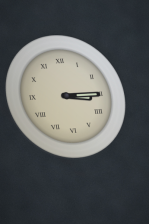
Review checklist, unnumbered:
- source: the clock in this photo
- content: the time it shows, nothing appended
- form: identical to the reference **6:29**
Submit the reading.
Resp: **3:15**
